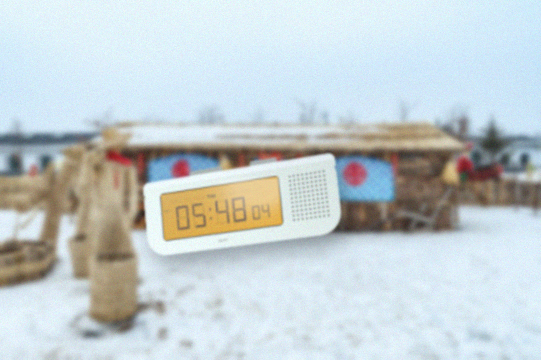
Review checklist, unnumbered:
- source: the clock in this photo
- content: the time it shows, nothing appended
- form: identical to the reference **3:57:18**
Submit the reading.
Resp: **5:48:04**
